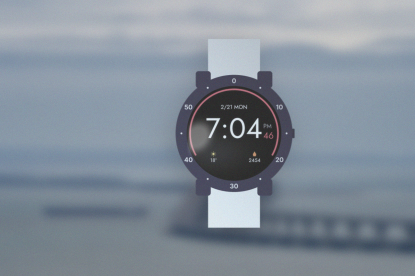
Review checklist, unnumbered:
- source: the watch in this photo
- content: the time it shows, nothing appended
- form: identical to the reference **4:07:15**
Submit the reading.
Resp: **7:04:46**
